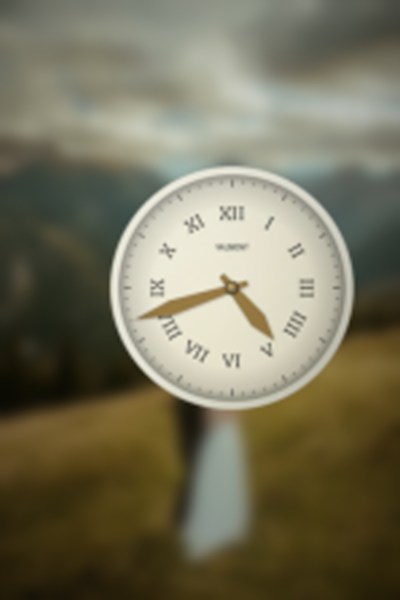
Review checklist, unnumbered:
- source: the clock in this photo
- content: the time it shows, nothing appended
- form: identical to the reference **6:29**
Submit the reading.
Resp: **4:42**
